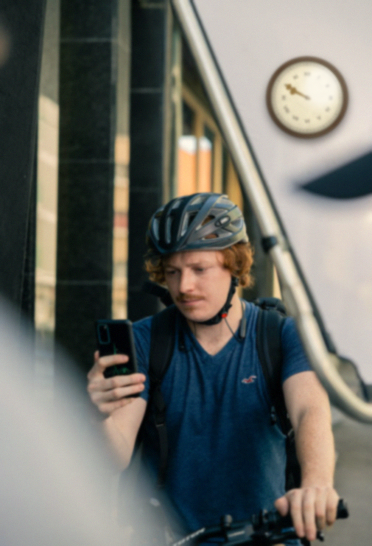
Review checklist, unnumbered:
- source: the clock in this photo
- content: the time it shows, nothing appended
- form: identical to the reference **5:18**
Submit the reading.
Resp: **9:50**
